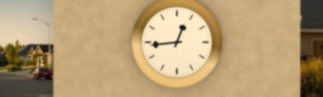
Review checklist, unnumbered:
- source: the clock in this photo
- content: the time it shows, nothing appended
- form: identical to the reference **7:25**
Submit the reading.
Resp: **12:44**
